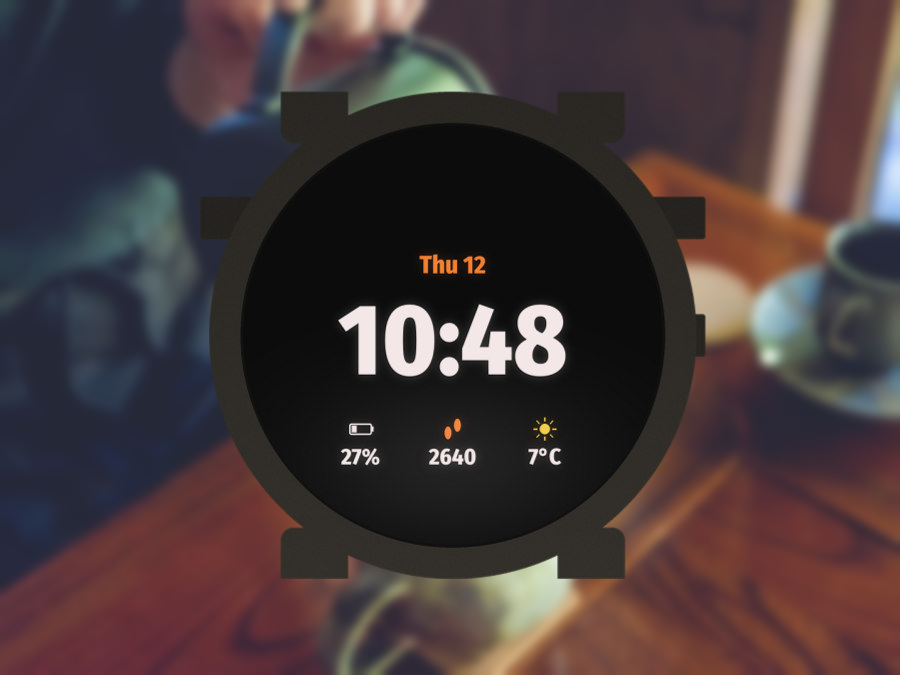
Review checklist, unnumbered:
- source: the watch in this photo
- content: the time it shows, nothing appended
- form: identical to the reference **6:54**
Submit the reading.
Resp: **10:48**
